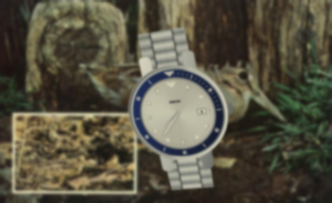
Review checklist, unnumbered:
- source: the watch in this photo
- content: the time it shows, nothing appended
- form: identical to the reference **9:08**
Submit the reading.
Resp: **7:37**
